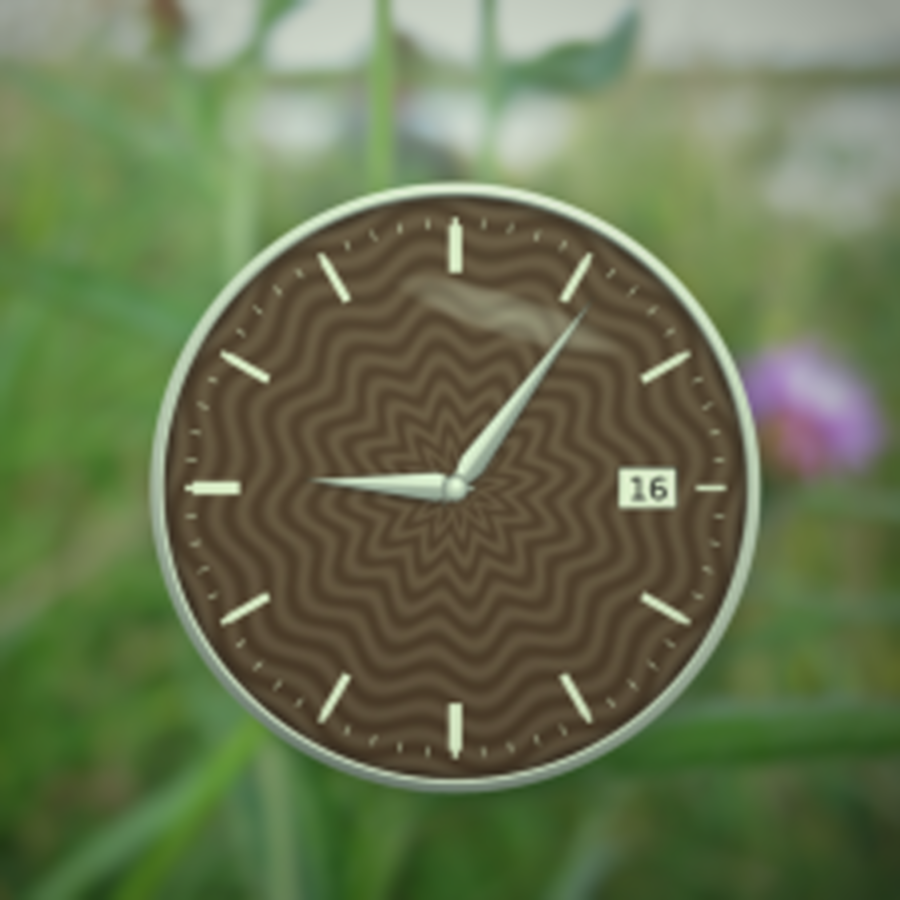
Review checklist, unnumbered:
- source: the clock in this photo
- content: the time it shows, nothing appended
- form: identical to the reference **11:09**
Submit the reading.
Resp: **9:06**
